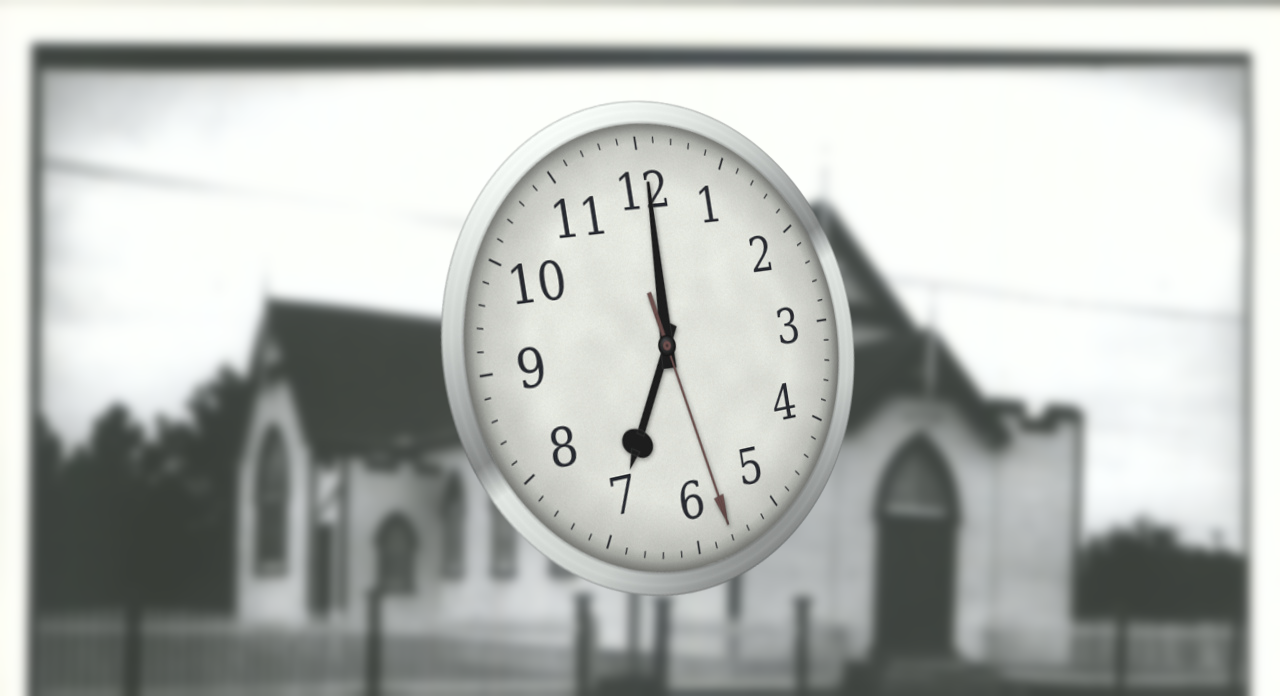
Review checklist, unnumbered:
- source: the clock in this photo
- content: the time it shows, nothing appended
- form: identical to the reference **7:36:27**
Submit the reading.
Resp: **7:00:28**
